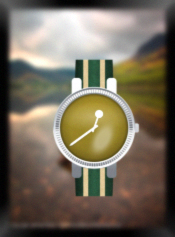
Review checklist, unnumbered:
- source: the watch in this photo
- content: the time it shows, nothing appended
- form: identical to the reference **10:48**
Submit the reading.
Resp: **12:39**
